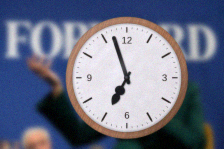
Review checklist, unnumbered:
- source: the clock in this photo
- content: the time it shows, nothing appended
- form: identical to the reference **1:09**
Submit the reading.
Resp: **6:57**
